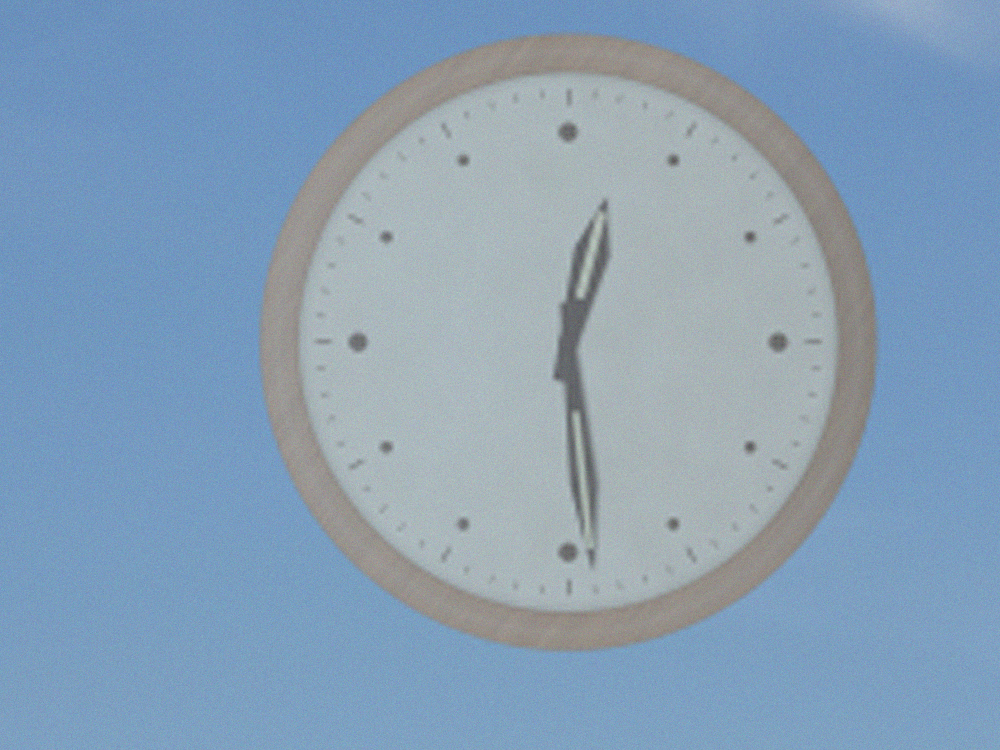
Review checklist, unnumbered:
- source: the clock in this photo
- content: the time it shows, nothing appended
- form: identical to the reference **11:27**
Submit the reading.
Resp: **12:29**
